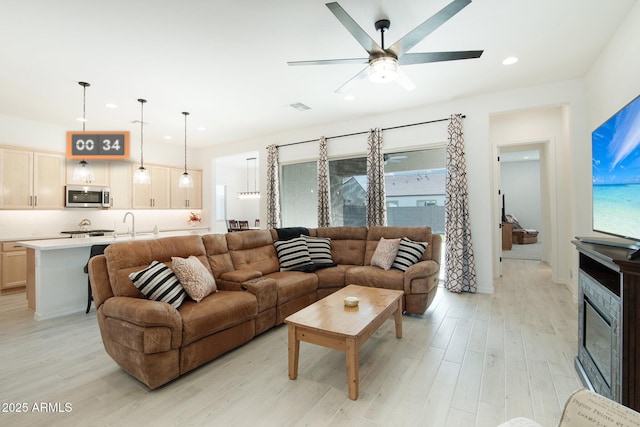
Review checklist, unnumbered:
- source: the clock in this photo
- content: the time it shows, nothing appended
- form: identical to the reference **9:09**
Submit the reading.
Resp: **0:34**
